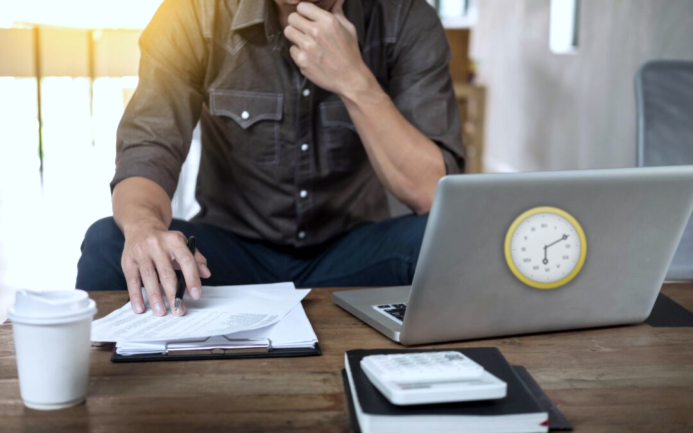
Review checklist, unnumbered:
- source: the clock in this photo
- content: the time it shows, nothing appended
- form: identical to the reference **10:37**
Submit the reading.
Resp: **6:11**
